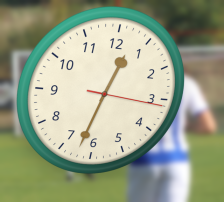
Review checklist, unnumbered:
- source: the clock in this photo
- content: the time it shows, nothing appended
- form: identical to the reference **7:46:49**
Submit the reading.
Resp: **12:32:16**
